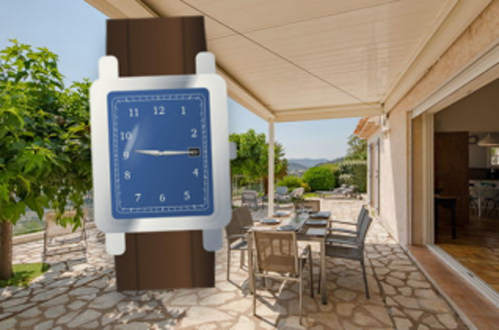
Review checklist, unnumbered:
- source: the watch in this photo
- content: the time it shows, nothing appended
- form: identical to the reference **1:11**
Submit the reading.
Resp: **9:15**
